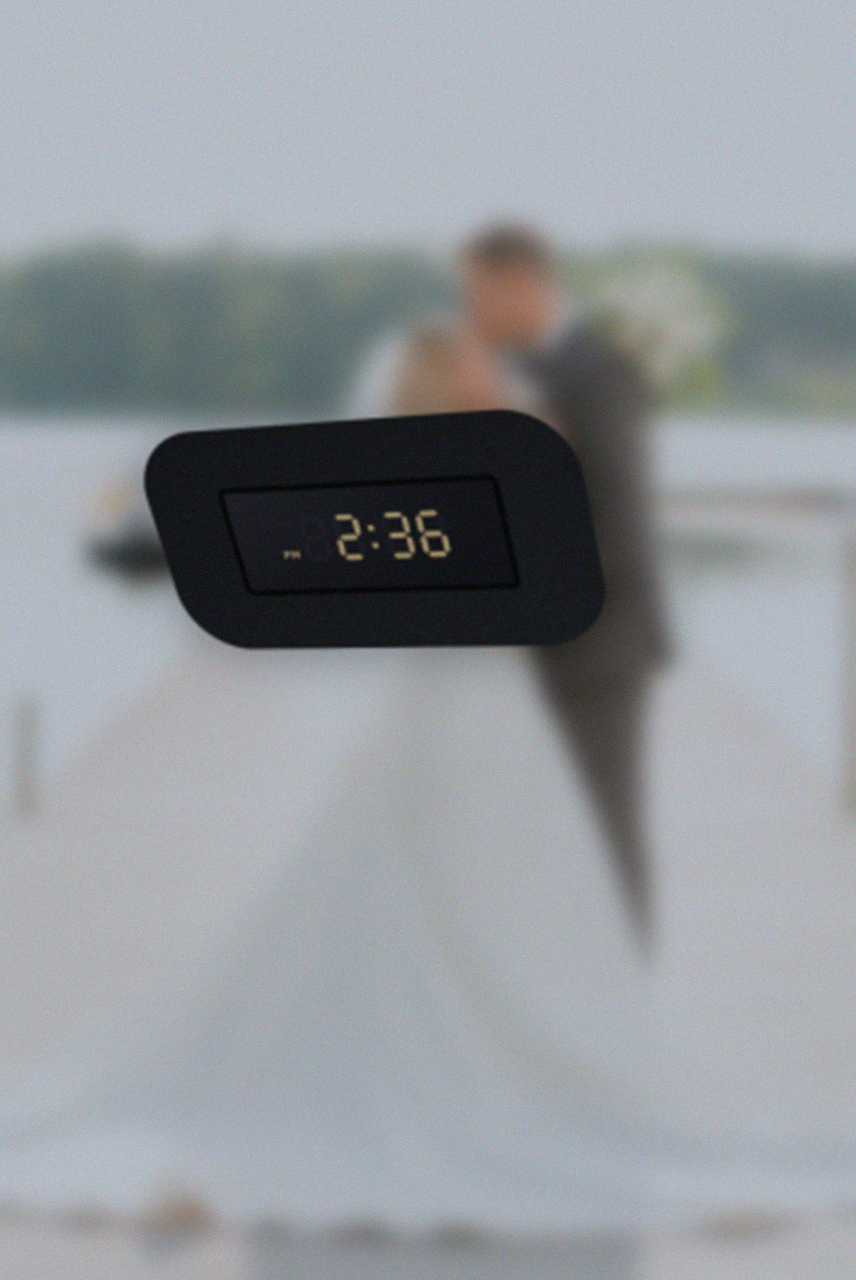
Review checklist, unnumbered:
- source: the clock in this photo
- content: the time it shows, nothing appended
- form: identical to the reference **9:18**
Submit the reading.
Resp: **2:36**
